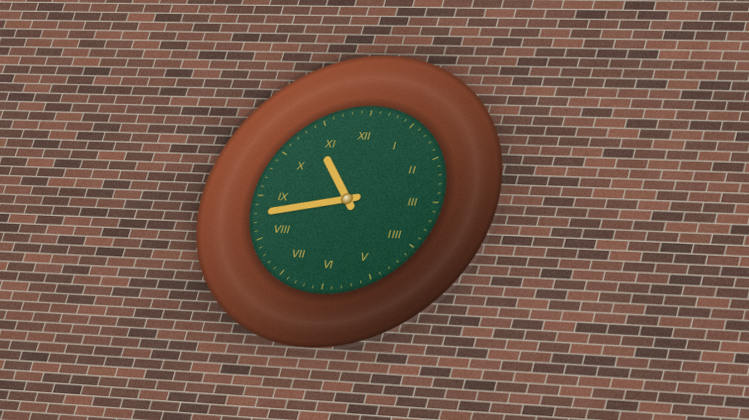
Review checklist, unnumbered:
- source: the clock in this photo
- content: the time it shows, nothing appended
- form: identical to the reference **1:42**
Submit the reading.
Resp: **10:43**
